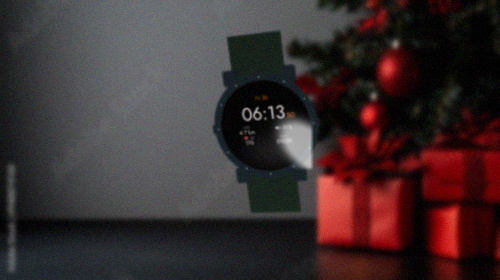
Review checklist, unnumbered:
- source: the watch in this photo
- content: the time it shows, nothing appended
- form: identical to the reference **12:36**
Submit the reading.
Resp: **6:13**
